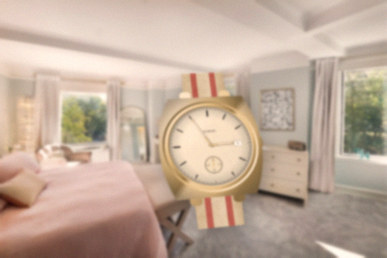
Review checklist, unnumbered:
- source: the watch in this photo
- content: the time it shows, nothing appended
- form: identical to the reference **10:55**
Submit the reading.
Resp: **2:55**
